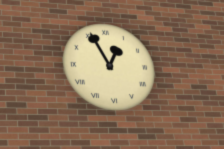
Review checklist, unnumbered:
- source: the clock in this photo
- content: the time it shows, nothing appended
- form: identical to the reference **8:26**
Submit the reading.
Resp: **12:56**
